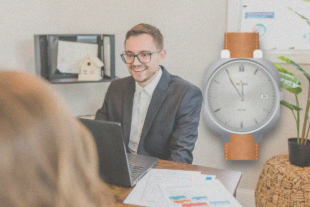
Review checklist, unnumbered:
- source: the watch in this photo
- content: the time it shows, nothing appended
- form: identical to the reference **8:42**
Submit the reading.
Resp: **11:55**
